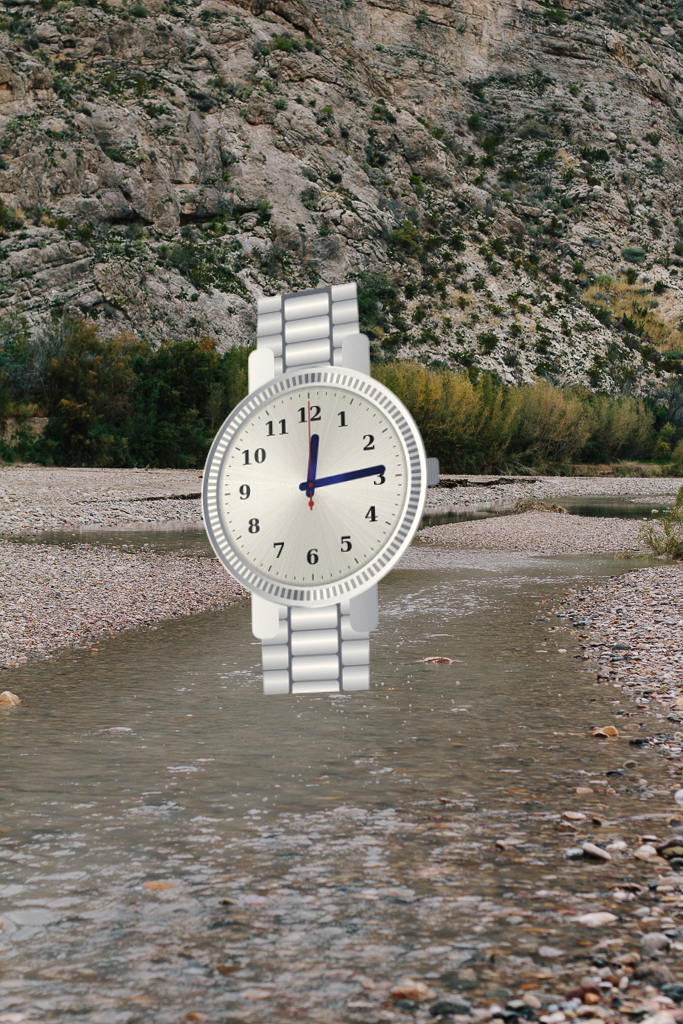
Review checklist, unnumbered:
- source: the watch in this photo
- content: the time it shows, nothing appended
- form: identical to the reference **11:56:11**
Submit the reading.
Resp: **12:14:00**
